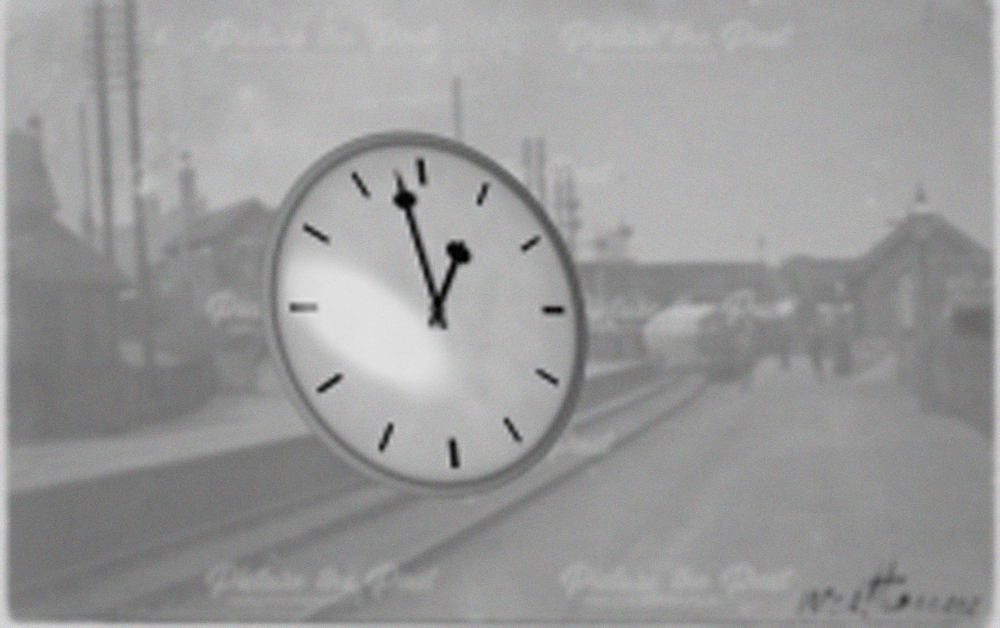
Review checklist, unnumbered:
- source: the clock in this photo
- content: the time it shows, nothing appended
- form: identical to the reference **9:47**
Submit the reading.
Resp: **12:58**
